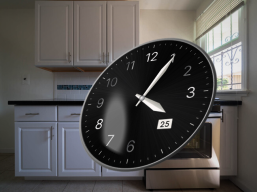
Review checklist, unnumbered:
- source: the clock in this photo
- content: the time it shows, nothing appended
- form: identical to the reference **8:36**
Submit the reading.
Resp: **4:05**
